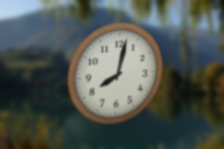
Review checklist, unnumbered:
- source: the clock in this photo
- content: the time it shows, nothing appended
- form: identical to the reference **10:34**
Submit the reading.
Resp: **8:02**
